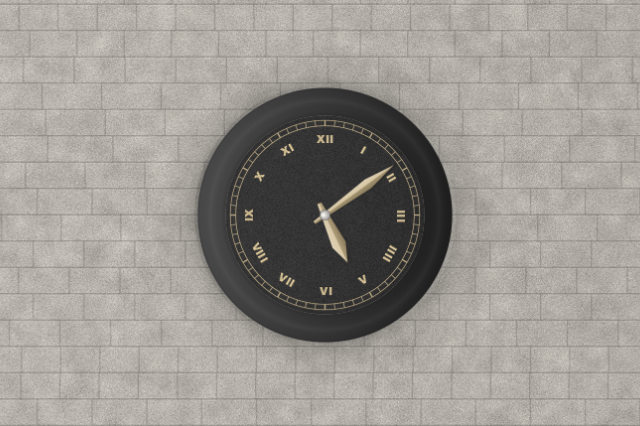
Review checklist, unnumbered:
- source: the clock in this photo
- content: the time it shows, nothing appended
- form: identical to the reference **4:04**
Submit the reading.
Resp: **5:09**
